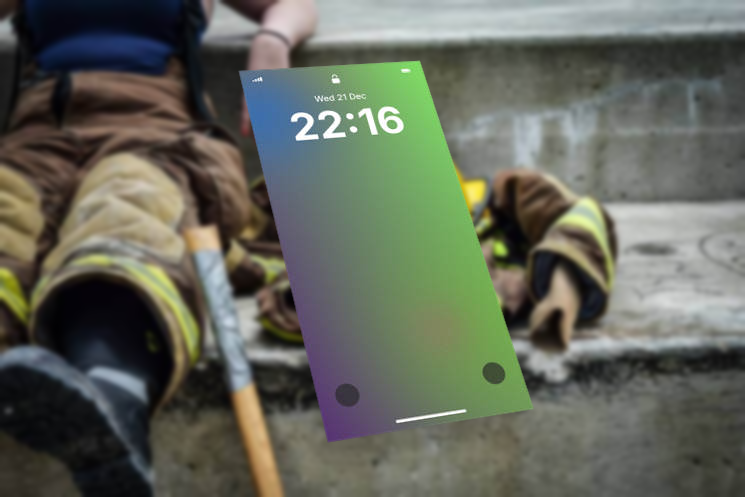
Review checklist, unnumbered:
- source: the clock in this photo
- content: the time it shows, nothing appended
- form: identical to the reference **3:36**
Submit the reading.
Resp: **22:16**
